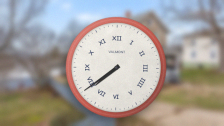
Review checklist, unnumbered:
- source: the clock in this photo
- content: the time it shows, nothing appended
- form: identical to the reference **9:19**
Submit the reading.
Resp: **7:39**
